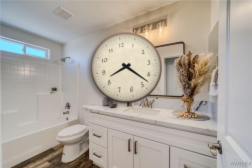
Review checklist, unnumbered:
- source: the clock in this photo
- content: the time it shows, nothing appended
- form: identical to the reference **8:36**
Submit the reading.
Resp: **8:23**
